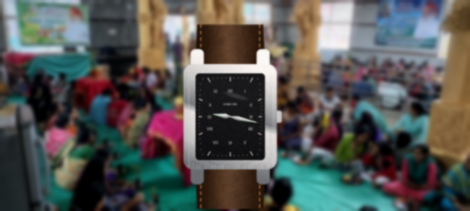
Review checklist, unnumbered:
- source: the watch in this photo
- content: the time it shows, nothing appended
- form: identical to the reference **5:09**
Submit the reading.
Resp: **9:17**
